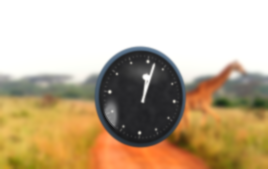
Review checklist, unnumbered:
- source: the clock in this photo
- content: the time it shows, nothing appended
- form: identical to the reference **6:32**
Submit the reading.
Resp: **12:02**
